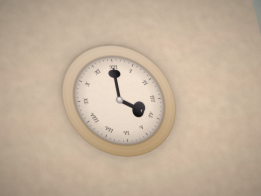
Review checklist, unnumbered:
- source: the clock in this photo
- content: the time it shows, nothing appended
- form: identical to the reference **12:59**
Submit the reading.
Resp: **4:00**
